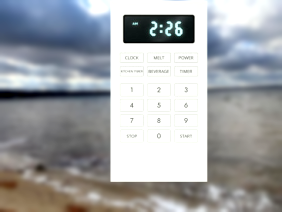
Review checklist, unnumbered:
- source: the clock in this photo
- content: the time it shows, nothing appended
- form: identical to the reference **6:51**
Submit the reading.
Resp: **2:26**
